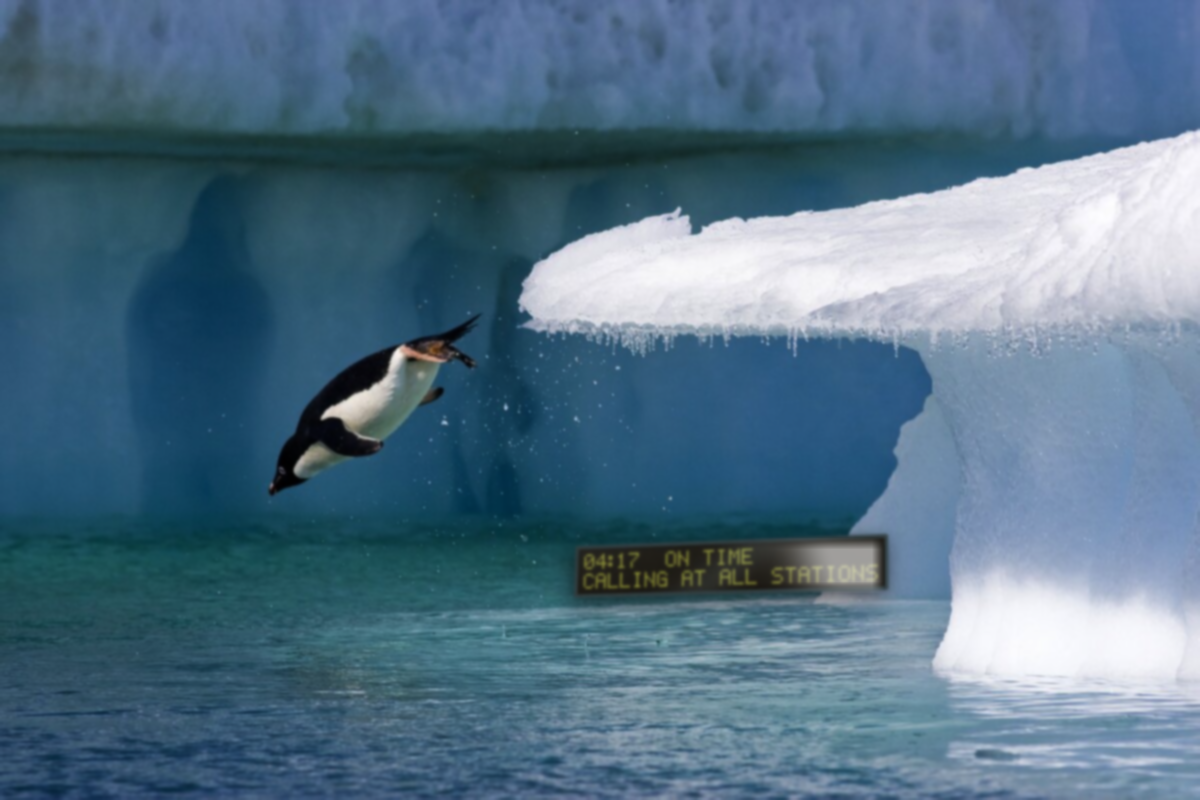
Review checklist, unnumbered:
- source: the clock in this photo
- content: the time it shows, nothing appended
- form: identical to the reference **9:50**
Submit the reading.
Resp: **4:17**
